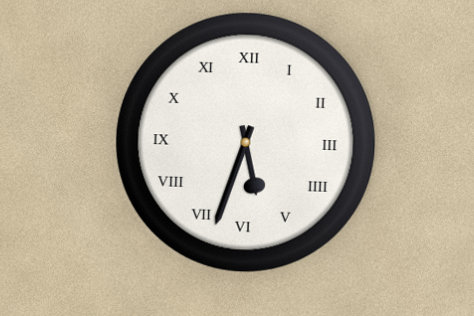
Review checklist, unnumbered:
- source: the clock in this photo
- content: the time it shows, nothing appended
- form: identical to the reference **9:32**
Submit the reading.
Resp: **5:33**
